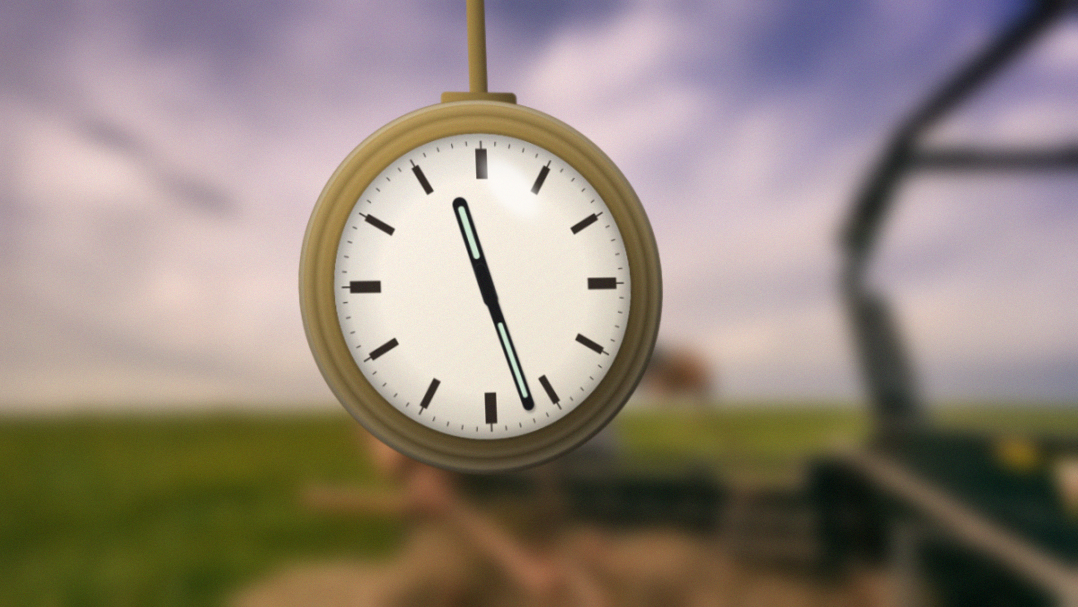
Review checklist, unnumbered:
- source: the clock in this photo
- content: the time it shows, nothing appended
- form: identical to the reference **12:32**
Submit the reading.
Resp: **11:27**
